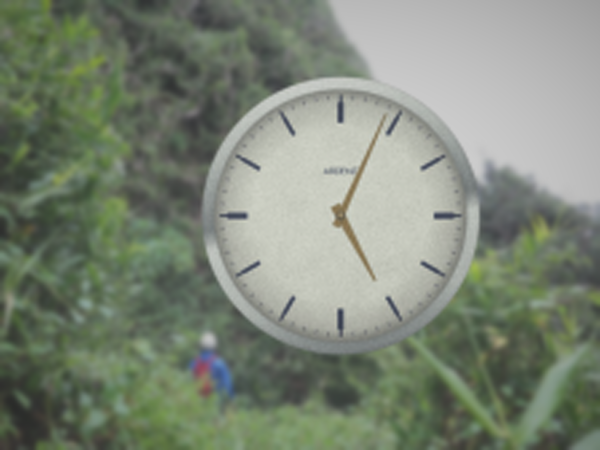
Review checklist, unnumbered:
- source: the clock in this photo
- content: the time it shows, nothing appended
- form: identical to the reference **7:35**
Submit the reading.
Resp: **5:04**
